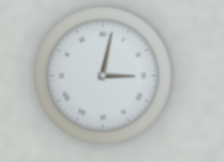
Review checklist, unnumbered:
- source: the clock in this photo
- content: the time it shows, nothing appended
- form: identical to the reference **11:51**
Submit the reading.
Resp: **3:02**
